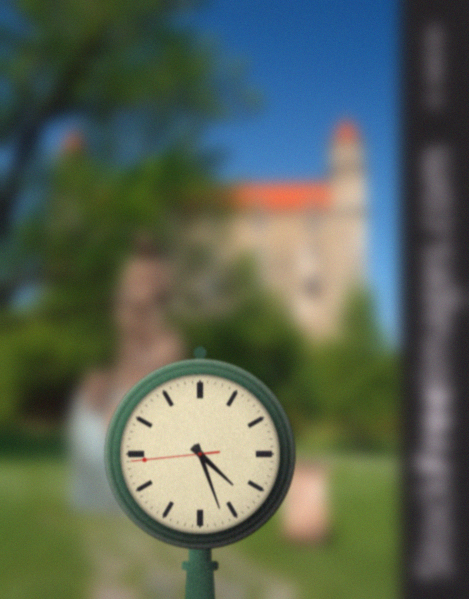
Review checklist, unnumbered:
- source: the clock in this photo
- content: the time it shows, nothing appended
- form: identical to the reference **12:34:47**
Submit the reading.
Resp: **4:26:44**
